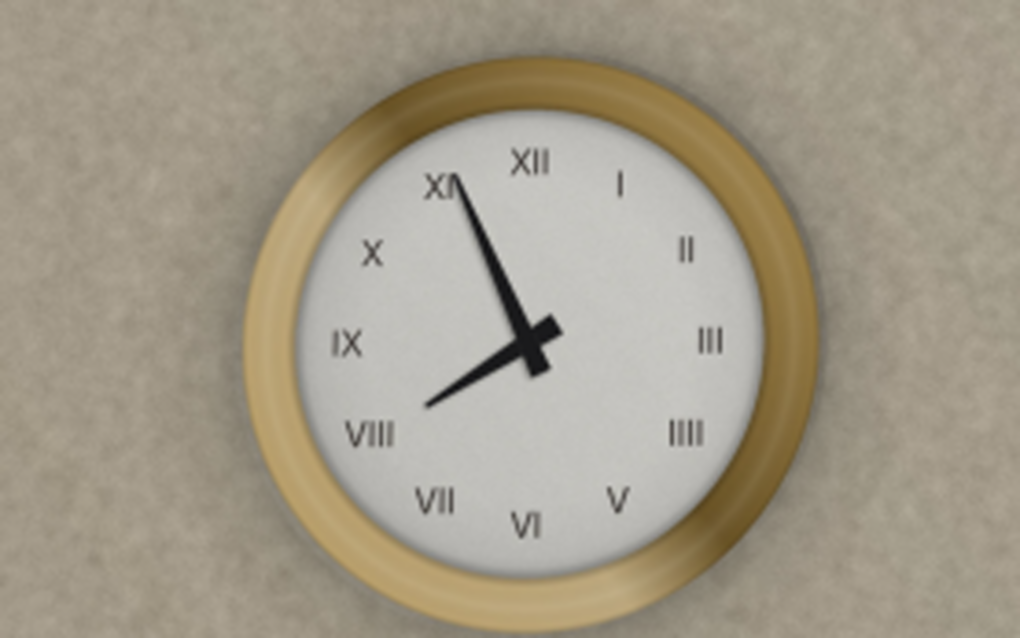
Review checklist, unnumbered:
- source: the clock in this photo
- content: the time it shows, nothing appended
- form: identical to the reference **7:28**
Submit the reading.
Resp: **7:56**
